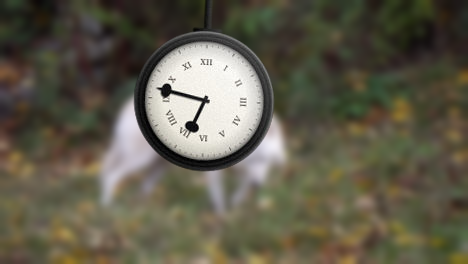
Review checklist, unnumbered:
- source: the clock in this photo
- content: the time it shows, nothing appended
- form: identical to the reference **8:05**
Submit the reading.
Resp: **6:47**
